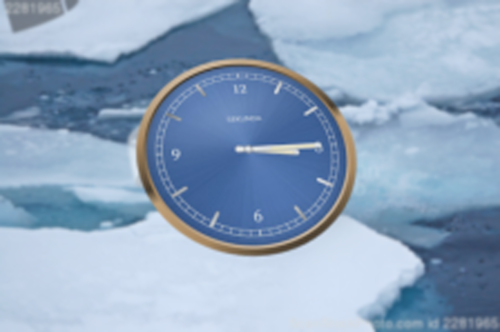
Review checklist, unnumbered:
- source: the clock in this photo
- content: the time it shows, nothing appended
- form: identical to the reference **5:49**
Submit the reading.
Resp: **3:15**
